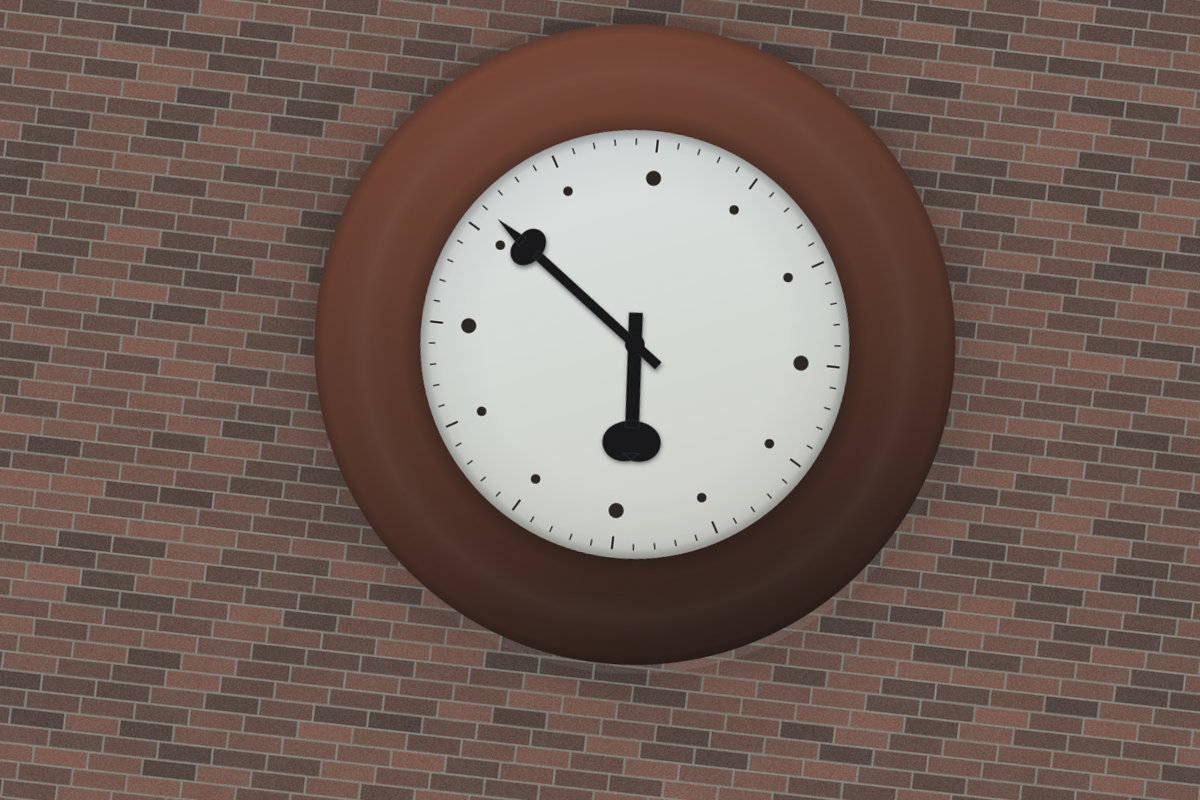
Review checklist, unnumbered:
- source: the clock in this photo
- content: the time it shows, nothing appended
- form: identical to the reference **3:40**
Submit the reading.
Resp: **5:51**
